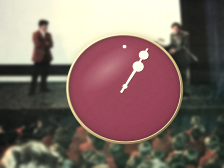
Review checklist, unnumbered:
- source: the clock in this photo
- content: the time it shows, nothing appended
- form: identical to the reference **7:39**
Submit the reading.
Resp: **1:05**
